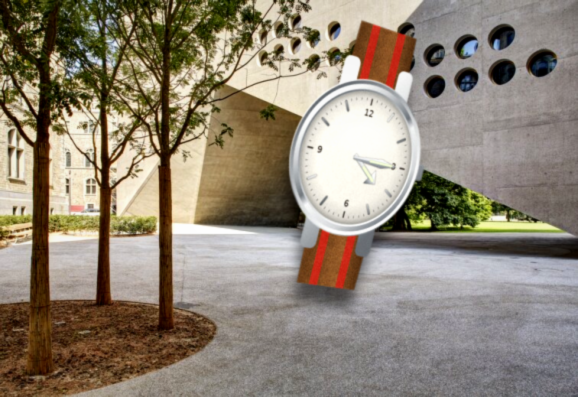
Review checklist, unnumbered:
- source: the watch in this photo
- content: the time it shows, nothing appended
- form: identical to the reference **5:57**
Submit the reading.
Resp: **4:15**
